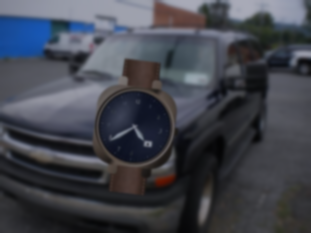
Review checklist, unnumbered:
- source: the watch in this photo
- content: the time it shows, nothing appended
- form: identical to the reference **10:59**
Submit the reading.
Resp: **4:39**
